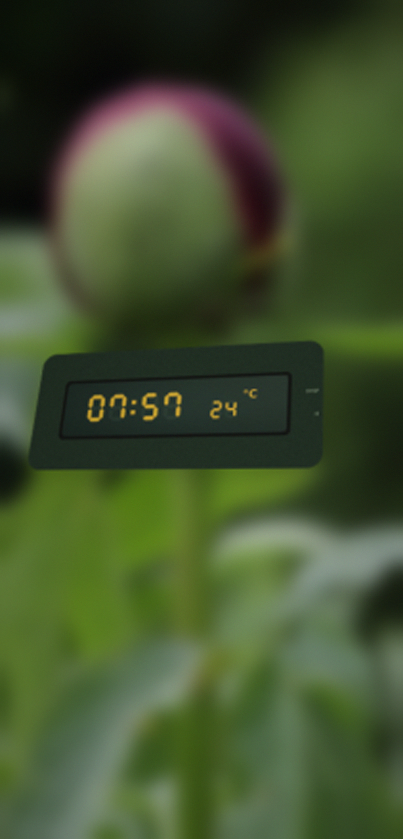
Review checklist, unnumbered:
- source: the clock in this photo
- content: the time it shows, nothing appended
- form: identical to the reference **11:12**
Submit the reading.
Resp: **7:57**
